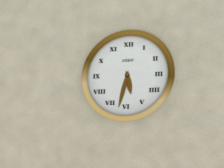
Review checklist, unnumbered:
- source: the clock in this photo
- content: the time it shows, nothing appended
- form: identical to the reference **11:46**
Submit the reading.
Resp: **5:32**
